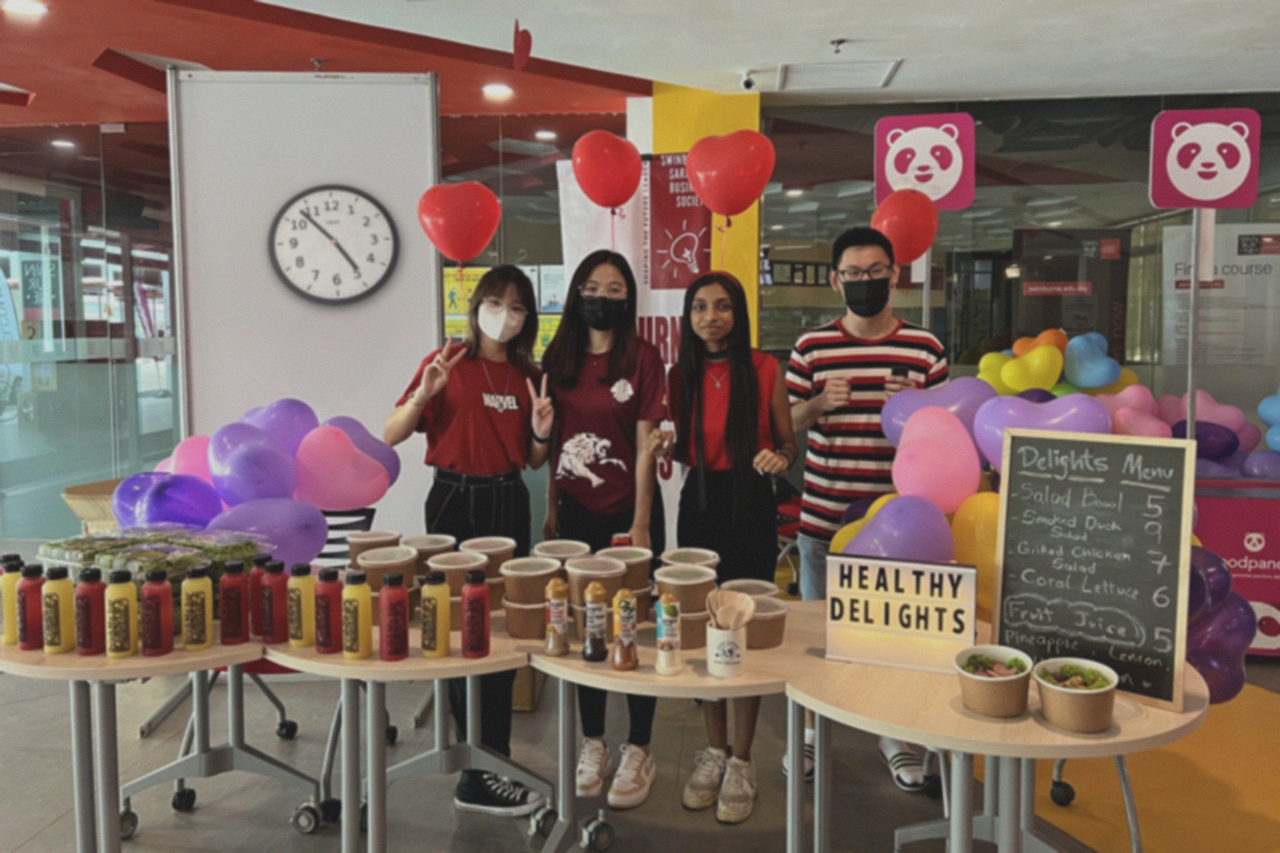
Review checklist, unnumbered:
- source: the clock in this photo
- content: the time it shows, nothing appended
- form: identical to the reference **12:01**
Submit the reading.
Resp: **4:53**
